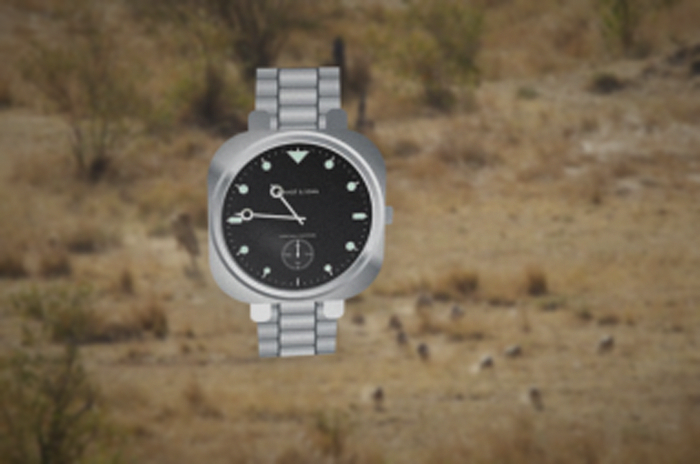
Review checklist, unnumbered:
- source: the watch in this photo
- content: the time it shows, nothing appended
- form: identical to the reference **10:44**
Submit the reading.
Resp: **10:46**
